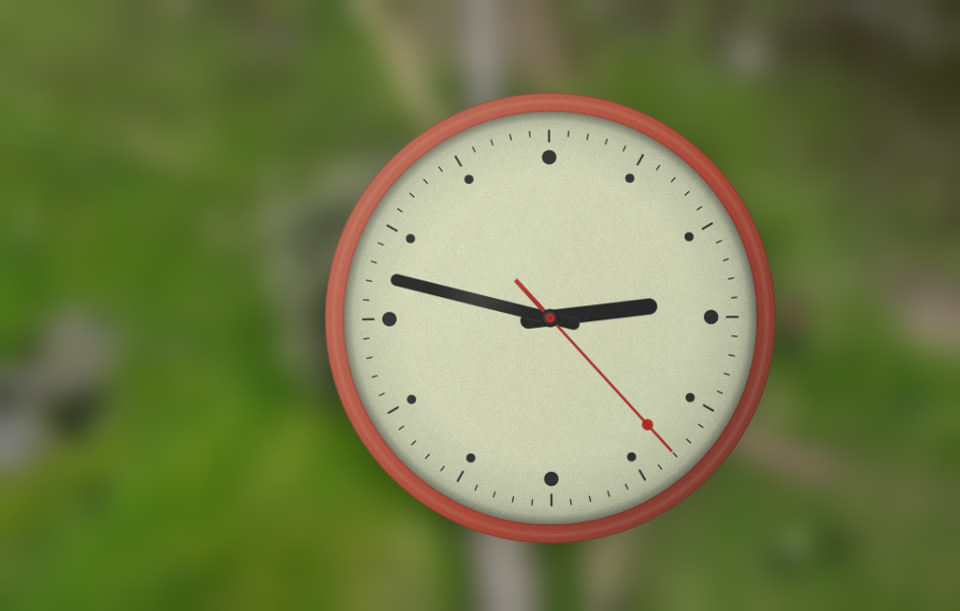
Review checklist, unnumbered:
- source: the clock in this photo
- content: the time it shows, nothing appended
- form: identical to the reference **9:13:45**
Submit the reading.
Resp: **2:47:23**
